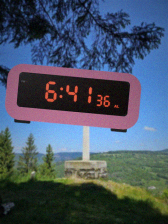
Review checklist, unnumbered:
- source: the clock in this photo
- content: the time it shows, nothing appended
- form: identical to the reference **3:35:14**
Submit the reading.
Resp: **6:41:36**
